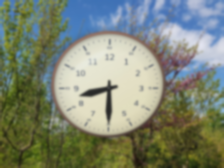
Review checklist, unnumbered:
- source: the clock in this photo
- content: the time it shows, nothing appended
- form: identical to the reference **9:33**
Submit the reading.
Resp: **8:30**
